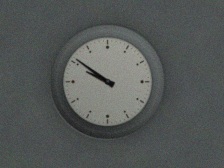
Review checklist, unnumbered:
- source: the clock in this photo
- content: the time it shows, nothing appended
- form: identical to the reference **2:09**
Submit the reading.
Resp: **9:51**
